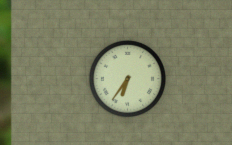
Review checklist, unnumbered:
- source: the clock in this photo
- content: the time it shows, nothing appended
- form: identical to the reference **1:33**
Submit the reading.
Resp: **6:36**
